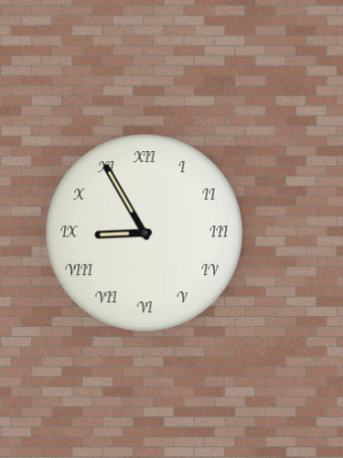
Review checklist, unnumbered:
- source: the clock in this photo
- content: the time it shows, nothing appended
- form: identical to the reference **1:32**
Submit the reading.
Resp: **8:55**
